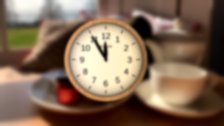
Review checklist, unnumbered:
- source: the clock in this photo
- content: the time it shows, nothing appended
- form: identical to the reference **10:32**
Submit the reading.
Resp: **11:55**
